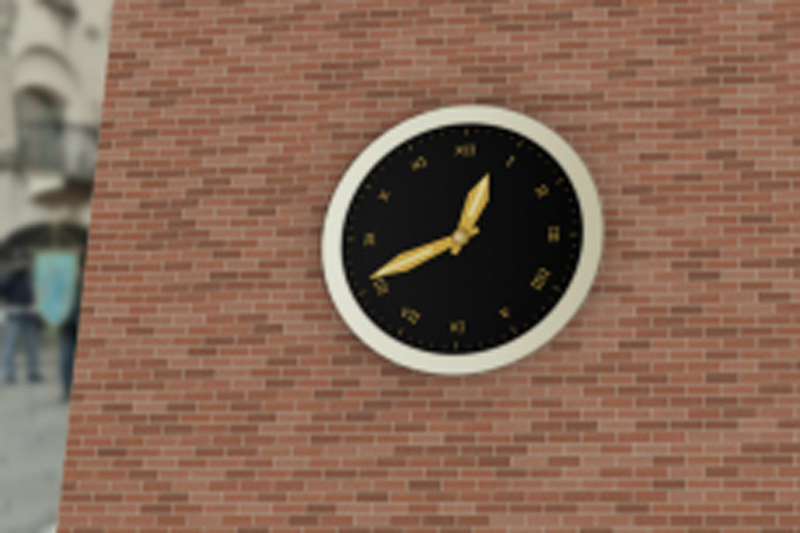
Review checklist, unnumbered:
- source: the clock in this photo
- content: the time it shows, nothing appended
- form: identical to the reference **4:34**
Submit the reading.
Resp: **12:41**
